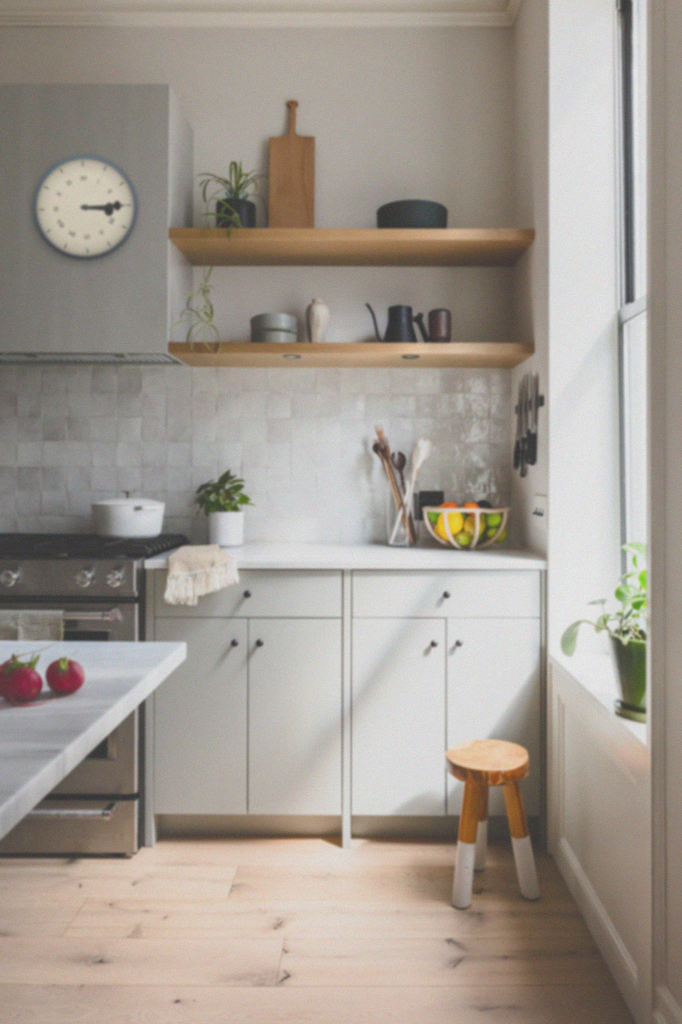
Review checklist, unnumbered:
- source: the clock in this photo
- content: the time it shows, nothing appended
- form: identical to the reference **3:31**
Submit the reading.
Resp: **3:15**
